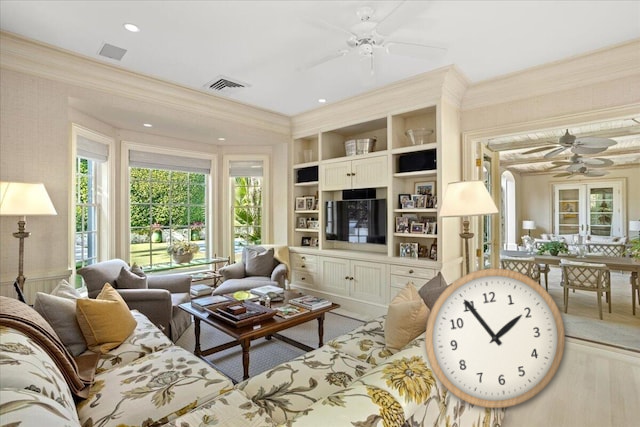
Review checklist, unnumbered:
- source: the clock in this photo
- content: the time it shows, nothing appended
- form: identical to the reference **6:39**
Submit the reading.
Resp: **1:55**
